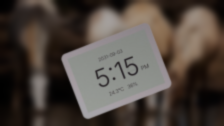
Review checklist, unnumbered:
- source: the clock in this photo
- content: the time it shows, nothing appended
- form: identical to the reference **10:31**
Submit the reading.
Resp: **5:15**
